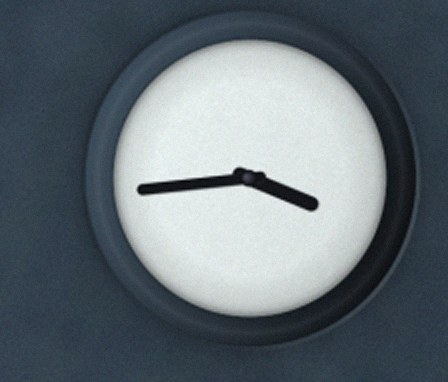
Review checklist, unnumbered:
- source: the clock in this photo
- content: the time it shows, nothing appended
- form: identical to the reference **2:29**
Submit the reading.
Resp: **3:44**
